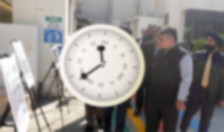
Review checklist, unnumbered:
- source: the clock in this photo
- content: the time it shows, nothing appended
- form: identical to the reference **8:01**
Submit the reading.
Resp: **11:38**
